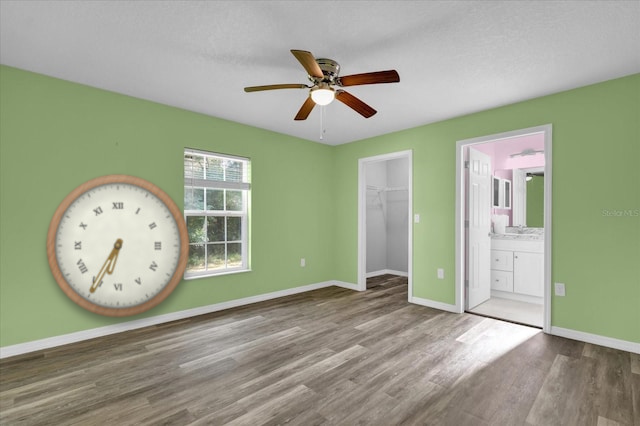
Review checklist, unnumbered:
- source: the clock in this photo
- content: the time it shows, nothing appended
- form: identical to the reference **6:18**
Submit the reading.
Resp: **6:35**
